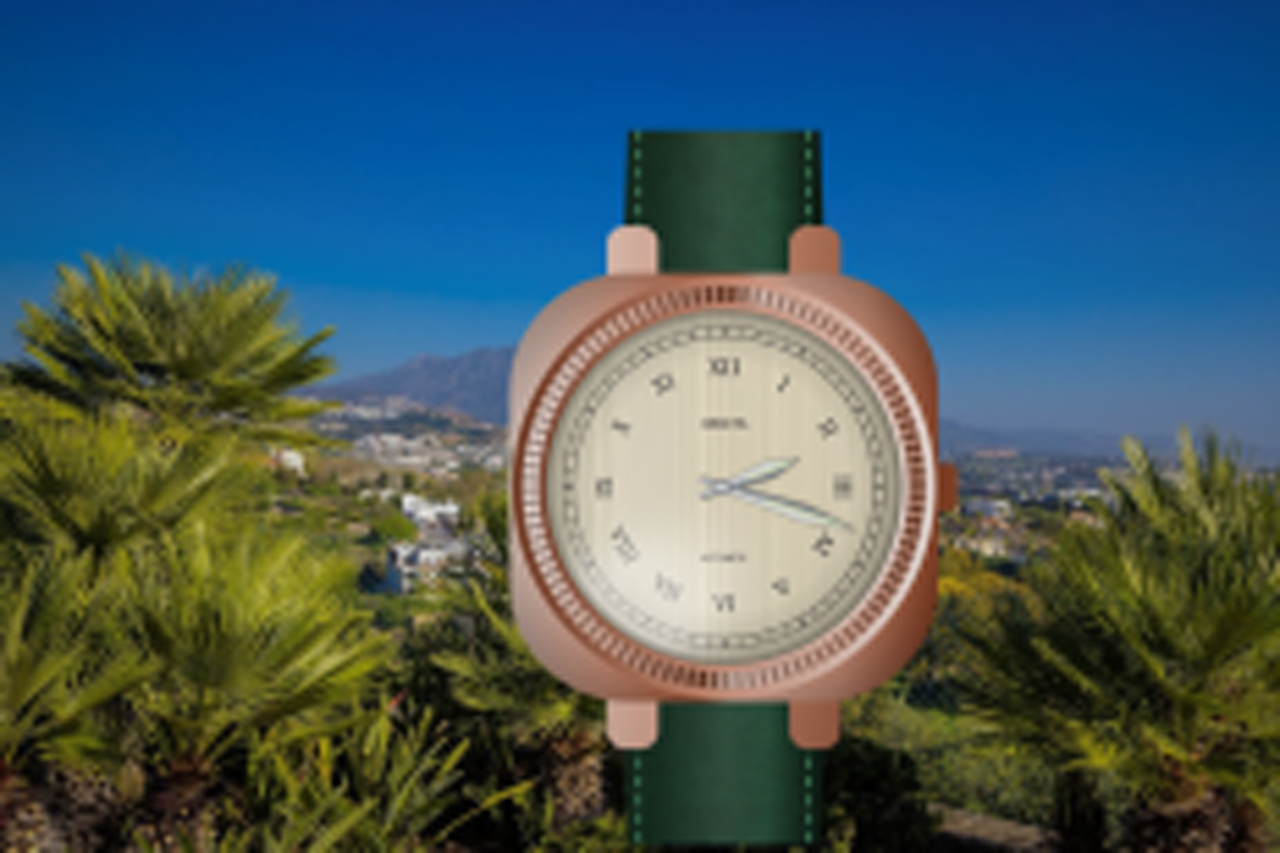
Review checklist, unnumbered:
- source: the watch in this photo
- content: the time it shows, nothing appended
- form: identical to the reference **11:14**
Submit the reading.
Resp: **2:18**
